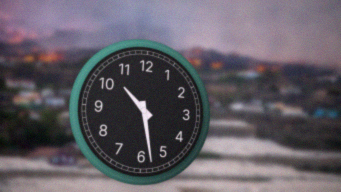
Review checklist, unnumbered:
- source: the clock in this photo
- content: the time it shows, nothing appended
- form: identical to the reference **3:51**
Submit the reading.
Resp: **10:28**
